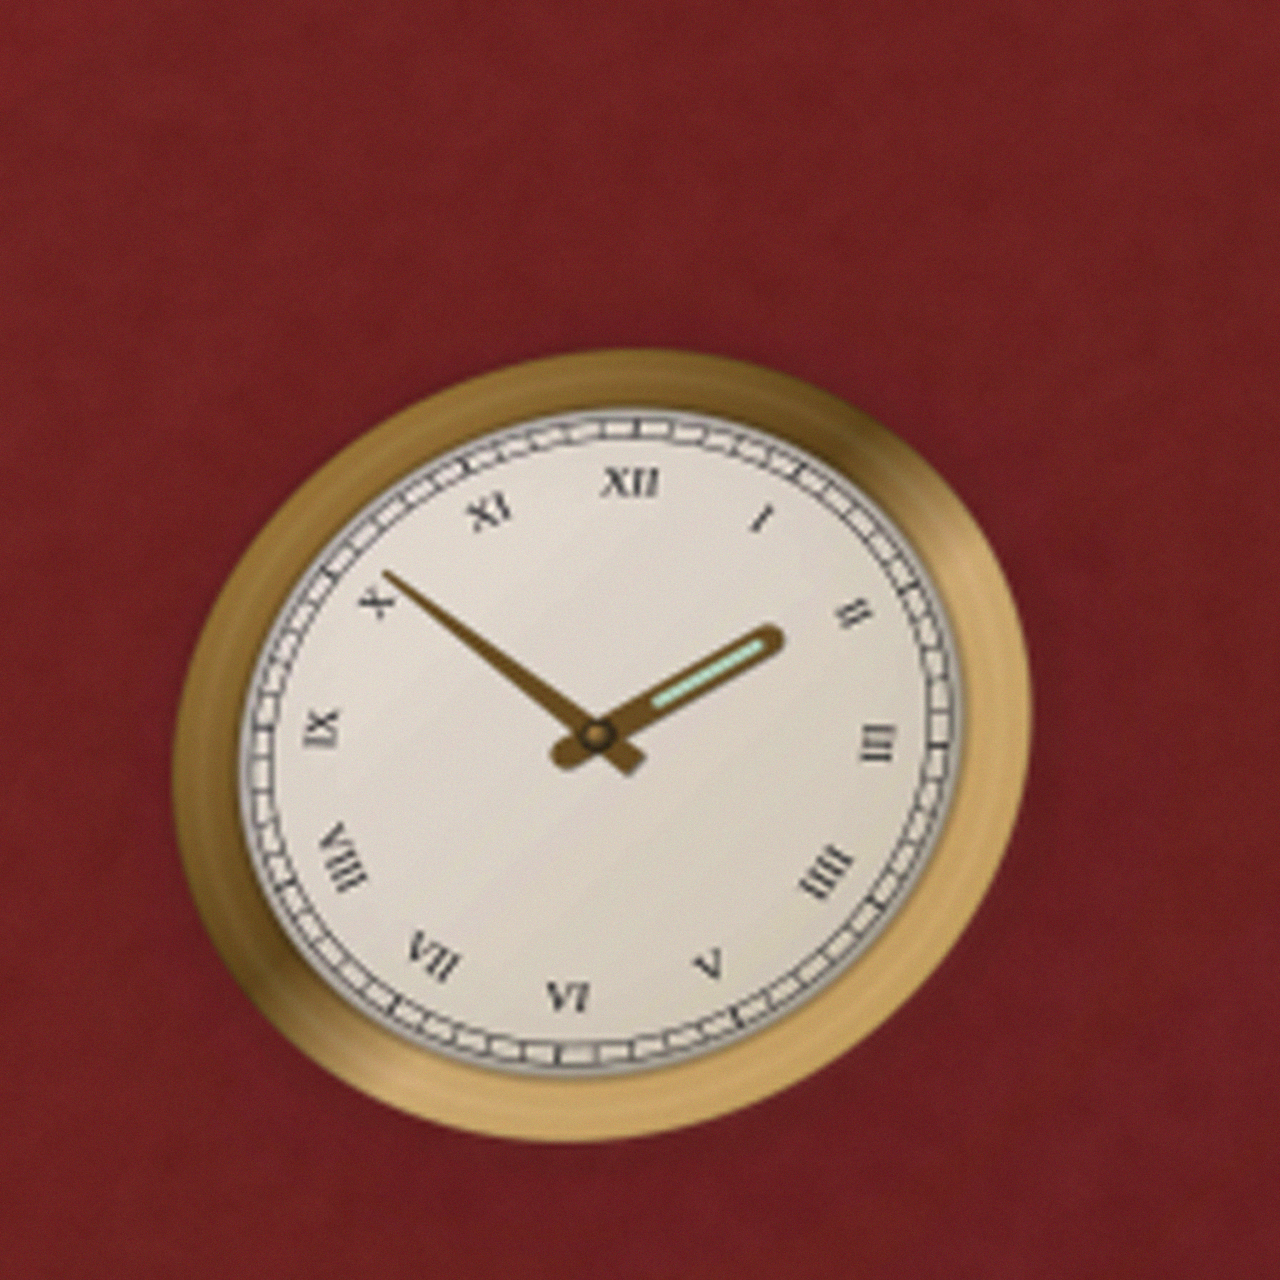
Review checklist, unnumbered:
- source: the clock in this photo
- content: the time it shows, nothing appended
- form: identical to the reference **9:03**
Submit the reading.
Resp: **1:51**
